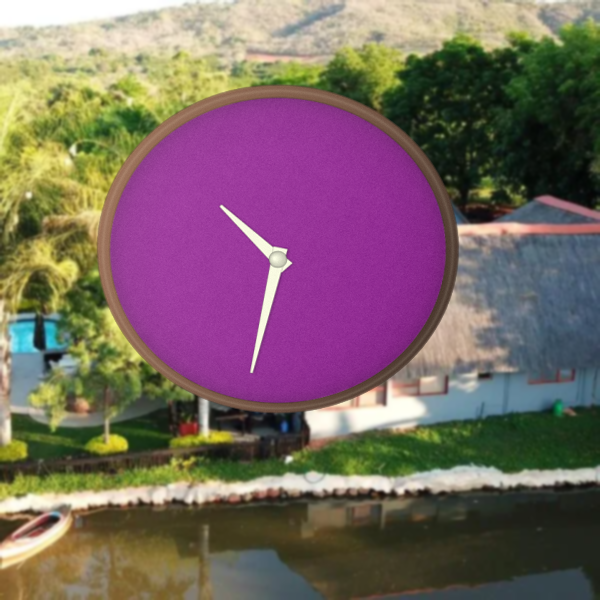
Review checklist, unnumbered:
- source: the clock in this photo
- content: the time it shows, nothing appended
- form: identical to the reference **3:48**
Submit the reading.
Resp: **10:32**
